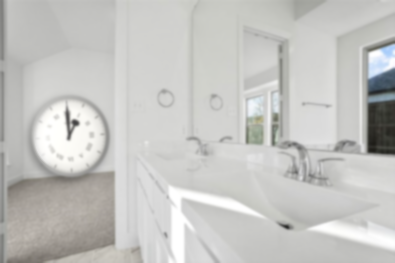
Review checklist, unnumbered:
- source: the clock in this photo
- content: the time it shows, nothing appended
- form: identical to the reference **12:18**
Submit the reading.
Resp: **1:00**
